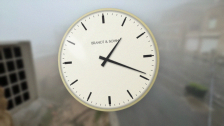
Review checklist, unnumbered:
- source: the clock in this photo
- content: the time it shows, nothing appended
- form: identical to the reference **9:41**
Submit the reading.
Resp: **1:19**
